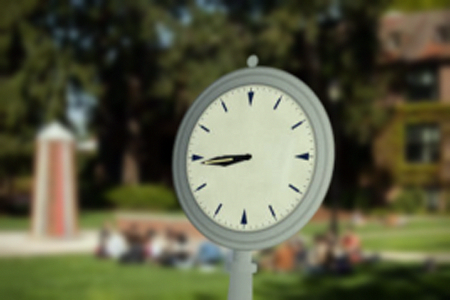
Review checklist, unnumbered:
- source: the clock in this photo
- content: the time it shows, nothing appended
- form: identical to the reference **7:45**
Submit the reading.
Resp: **8:44**
